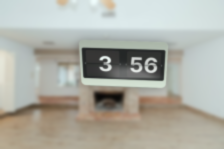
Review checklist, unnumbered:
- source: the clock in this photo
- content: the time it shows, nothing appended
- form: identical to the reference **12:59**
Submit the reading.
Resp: **3:56**
